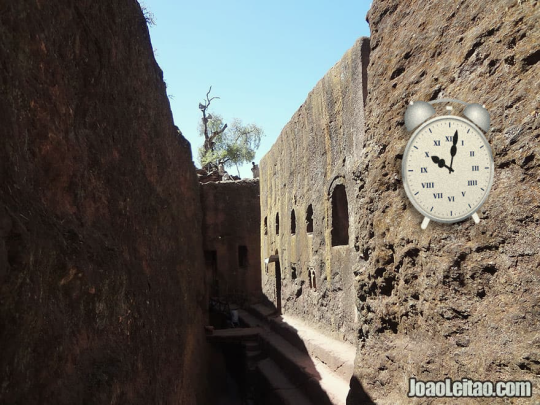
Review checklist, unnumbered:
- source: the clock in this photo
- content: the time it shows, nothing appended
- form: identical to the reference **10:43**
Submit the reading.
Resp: **10:02**
